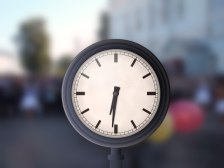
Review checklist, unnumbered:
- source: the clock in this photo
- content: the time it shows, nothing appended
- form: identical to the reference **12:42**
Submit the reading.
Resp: **6:31**
